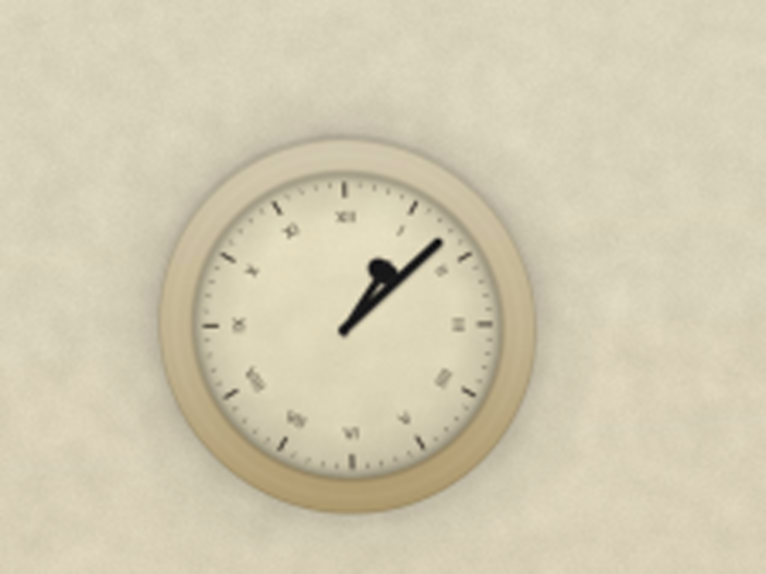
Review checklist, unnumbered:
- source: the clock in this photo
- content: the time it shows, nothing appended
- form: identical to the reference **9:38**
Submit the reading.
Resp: **1:08**
